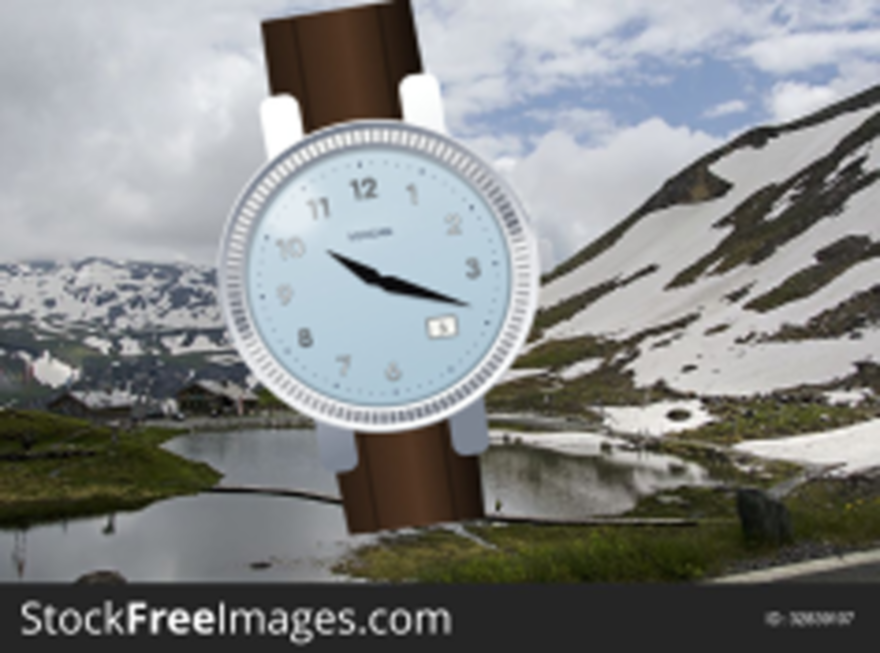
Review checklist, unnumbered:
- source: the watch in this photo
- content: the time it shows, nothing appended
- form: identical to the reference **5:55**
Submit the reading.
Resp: **10:19**
